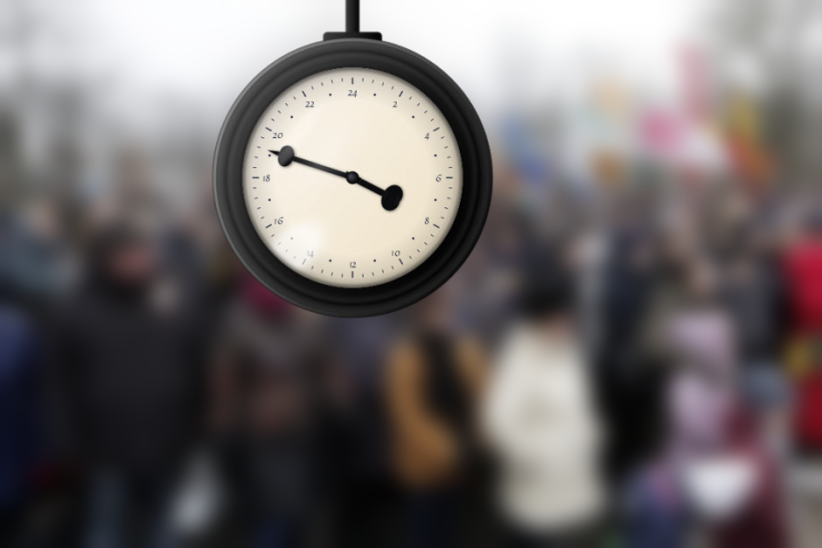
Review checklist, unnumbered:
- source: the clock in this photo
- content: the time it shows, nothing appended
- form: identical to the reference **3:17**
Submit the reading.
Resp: **7:48**
